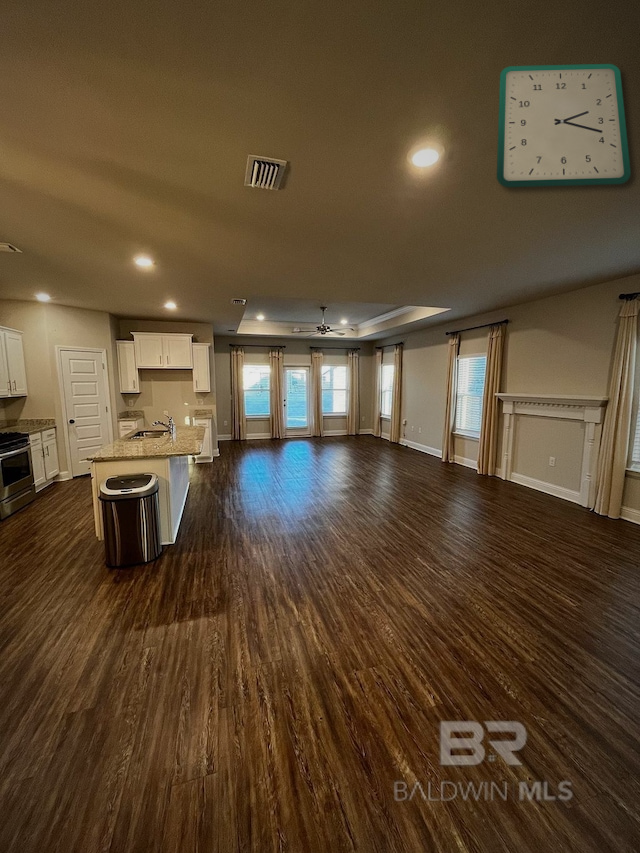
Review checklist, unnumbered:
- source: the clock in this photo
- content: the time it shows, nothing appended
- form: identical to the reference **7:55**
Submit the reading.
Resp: **2:18**
